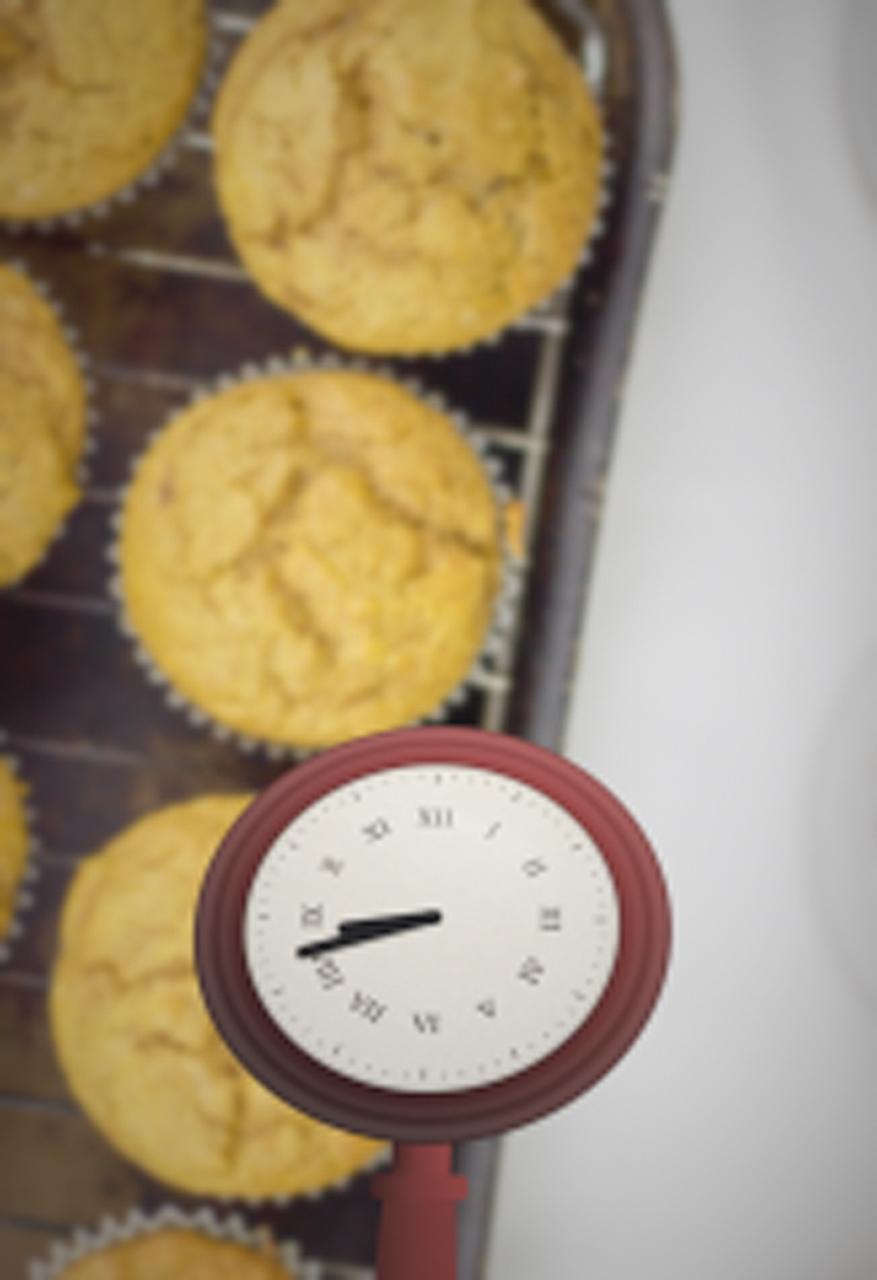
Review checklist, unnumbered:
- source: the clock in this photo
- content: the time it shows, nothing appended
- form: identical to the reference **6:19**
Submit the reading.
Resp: **8:42**
